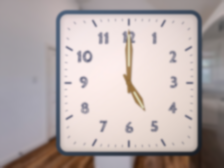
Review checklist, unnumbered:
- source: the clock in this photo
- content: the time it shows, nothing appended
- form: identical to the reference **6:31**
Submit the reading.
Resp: **5:00**
